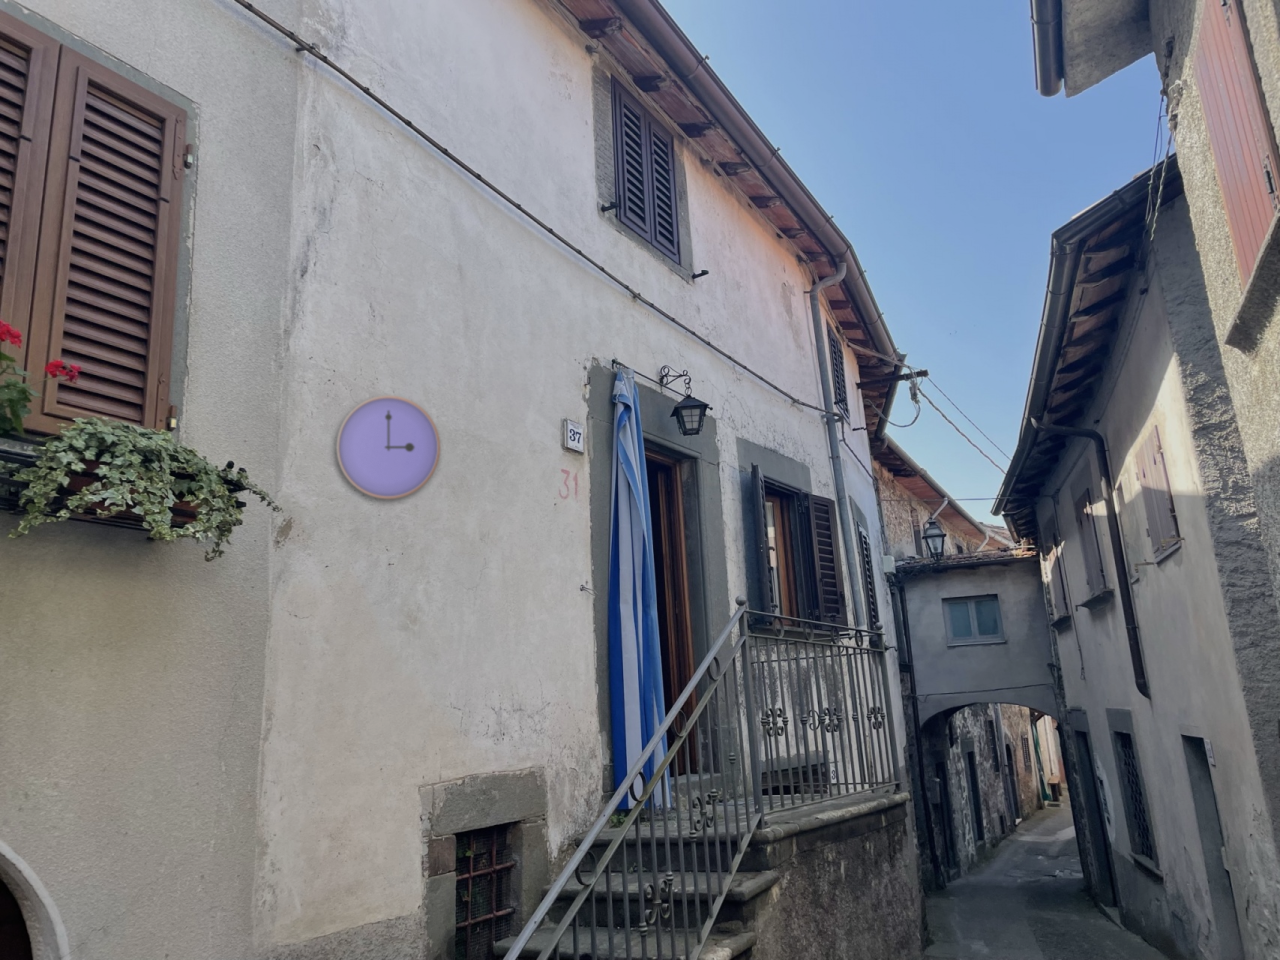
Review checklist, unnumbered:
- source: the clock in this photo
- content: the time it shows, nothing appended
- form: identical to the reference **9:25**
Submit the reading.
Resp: **3:00**
